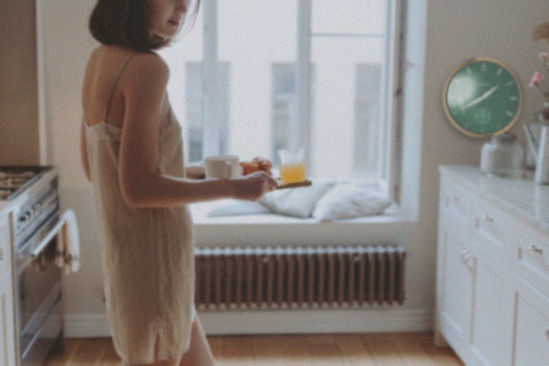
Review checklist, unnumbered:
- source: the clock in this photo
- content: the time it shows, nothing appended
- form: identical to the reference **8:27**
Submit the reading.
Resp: **1:40**
